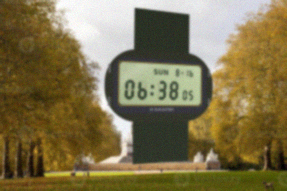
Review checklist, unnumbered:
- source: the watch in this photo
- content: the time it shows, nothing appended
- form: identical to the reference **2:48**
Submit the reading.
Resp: **6:38**
